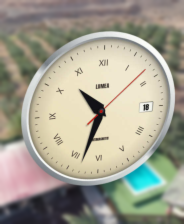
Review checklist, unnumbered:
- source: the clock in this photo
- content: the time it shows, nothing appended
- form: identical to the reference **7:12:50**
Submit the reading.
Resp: **10:33:08**
